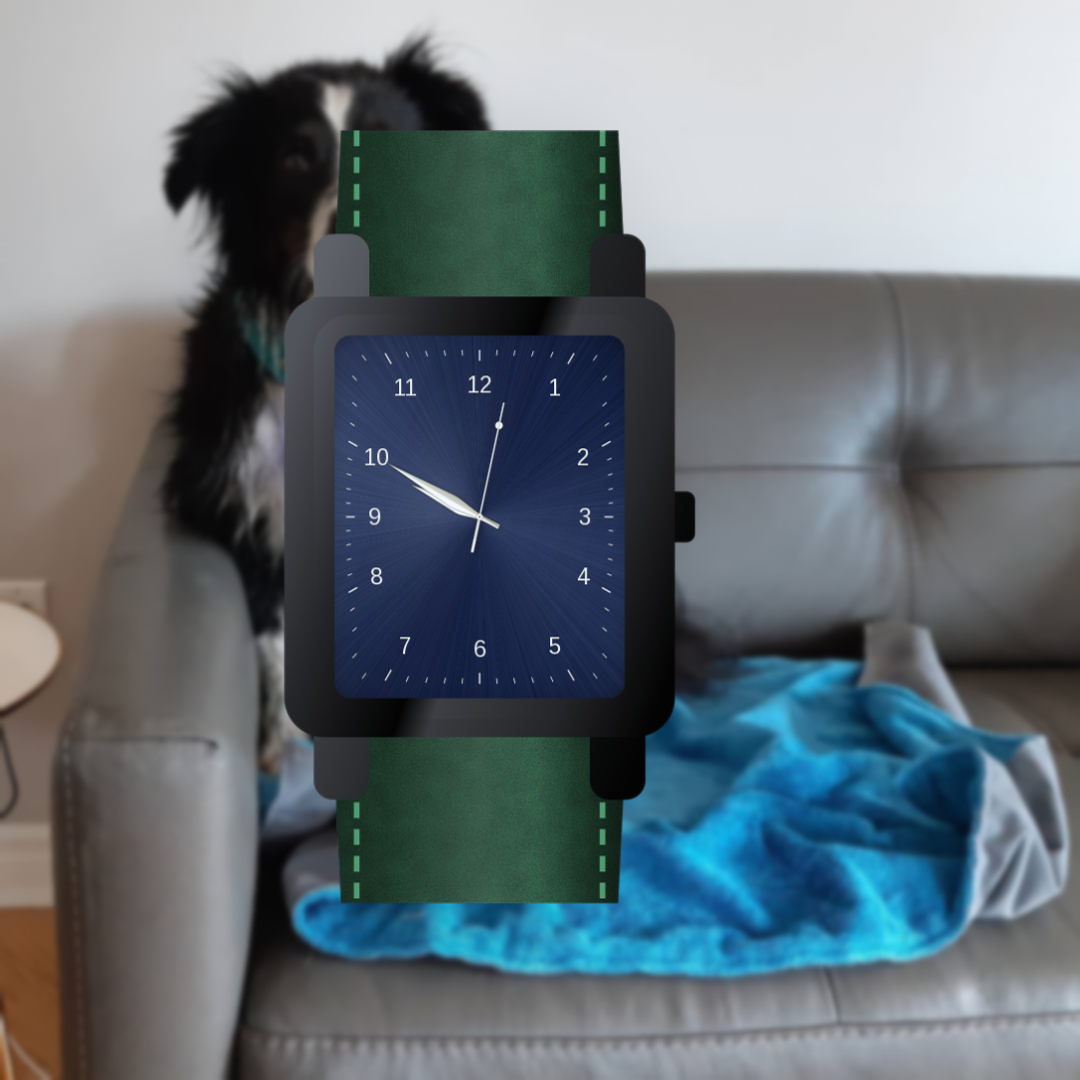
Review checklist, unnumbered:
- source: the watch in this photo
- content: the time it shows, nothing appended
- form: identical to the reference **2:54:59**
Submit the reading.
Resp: **9:50:02**
